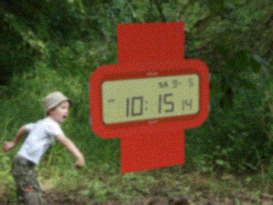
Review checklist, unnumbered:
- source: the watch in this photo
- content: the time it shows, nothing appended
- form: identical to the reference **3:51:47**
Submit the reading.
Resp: **10:15:14**
